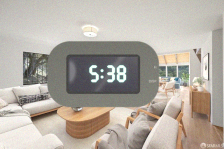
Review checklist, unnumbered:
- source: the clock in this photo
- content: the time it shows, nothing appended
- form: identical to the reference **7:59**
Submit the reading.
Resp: **5:38**
